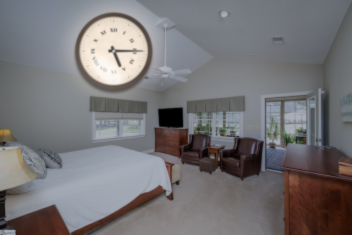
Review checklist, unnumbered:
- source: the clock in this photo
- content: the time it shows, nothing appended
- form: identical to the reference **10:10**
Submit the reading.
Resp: **5:15**
